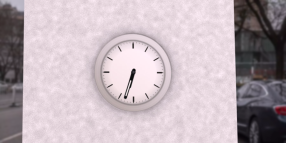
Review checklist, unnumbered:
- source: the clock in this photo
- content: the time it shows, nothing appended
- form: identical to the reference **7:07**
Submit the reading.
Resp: **6:33**
